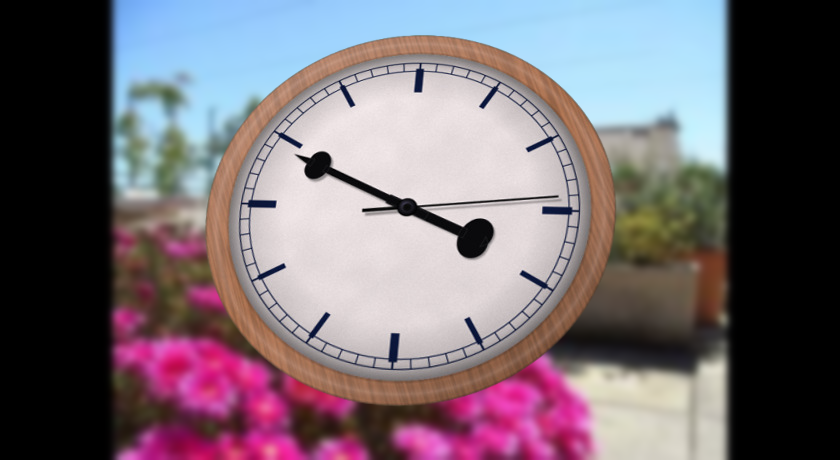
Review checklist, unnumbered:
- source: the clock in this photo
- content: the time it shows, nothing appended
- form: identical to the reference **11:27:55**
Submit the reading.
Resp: **3:49:14**
